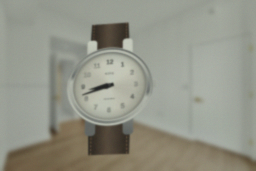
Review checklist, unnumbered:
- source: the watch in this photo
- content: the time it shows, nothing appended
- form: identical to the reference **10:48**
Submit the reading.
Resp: **8:42**
